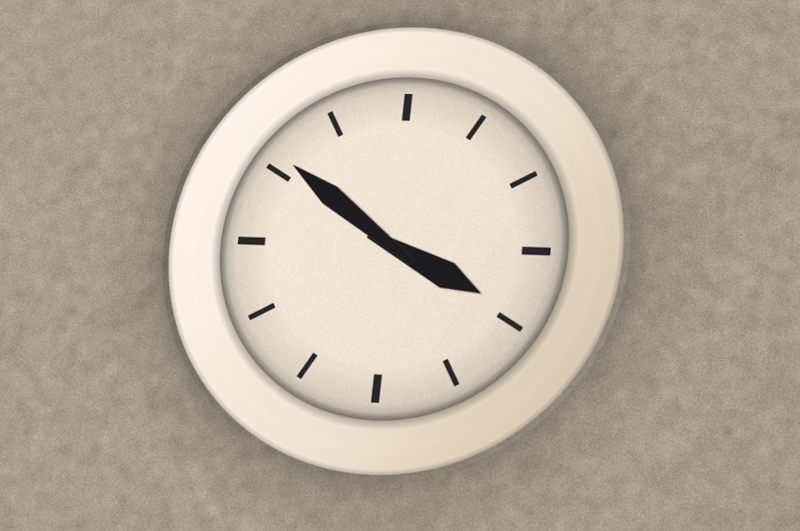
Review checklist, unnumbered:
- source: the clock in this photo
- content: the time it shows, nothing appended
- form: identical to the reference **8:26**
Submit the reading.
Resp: **3:51**
